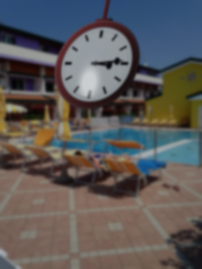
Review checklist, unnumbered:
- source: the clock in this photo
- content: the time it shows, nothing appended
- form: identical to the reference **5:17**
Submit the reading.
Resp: **3:14**
